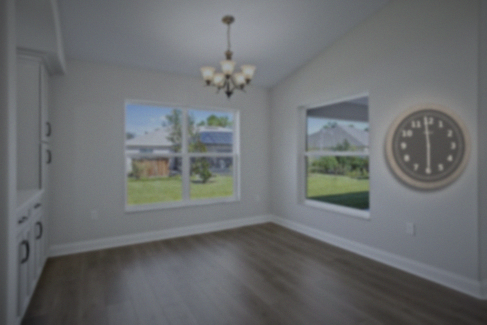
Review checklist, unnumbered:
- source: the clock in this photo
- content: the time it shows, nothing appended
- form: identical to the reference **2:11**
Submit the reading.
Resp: **5:59**
